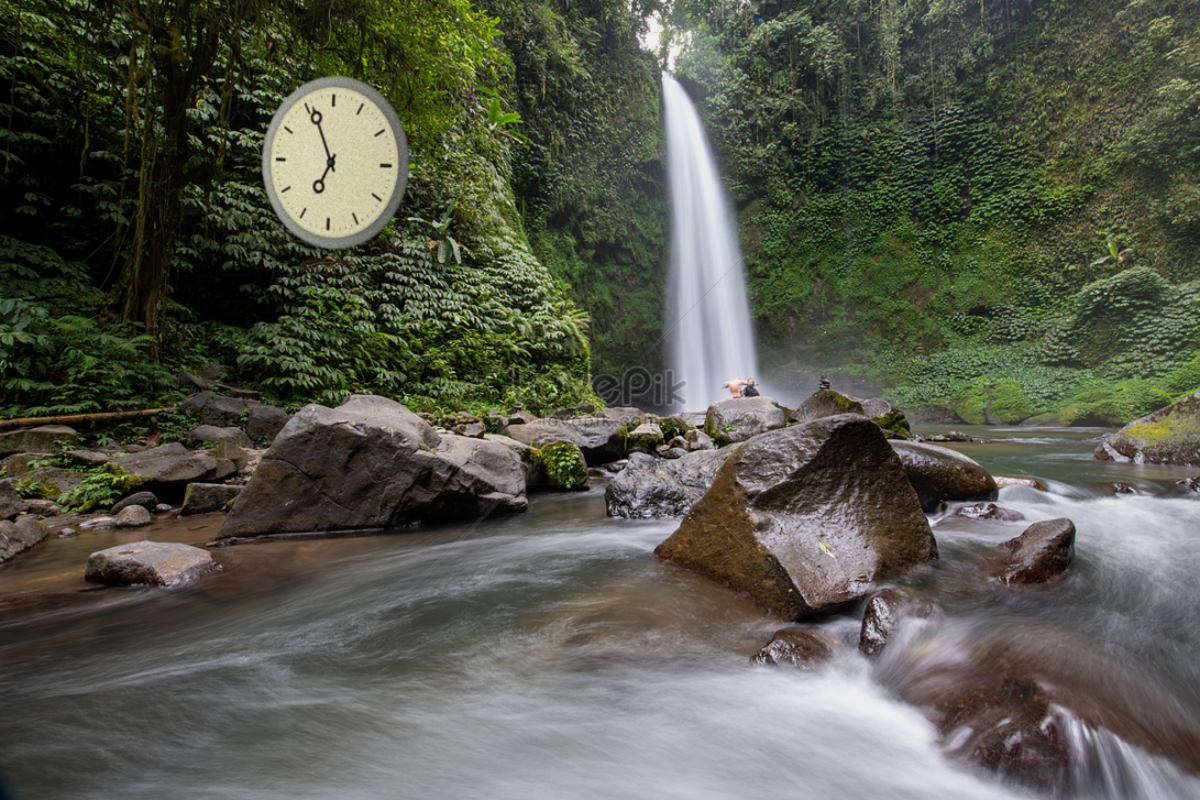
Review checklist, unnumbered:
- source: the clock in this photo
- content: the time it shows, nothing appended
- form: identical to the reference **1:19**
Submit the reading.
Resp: **6:56**
